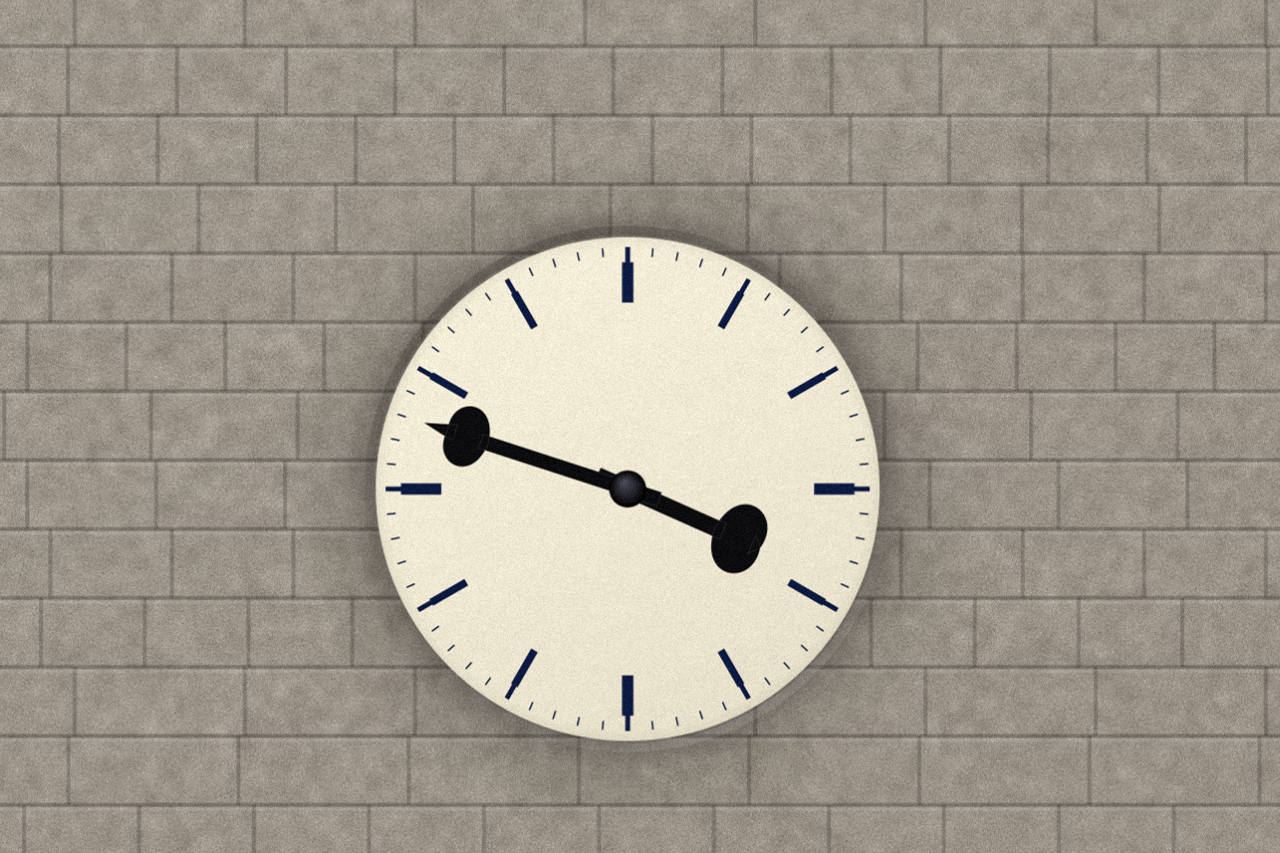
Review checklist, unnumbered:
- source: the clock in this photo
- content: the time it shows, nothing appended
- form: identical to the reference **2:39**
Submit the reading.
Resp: **3:48**
